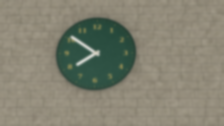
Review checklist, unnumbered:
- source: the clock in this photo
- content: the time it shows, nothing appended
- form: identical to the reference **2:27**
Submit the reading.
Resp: **7:51**
